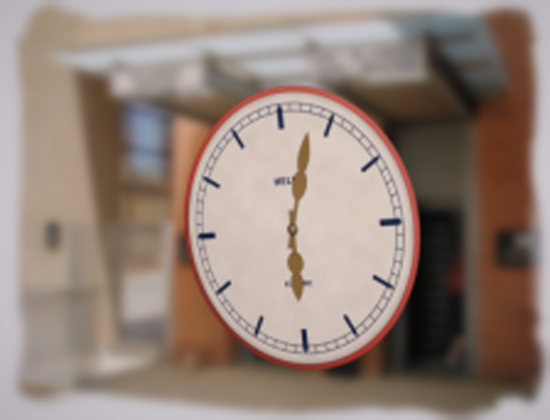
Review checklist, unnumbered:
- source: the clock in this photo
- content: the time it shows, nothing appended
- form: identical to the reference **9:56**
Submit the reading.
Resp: **6:03**
